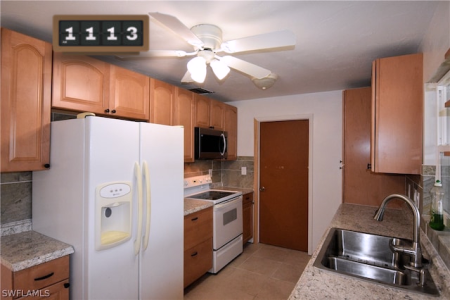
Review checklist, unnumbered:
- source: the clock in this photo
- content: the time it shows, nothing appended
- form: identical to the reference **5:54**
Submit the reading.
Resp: **11:13**
